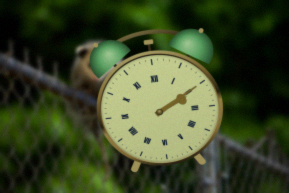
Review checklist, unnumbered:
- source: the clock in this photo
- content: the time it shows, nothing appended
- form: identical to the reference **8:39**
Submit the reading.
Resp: **2:10**
